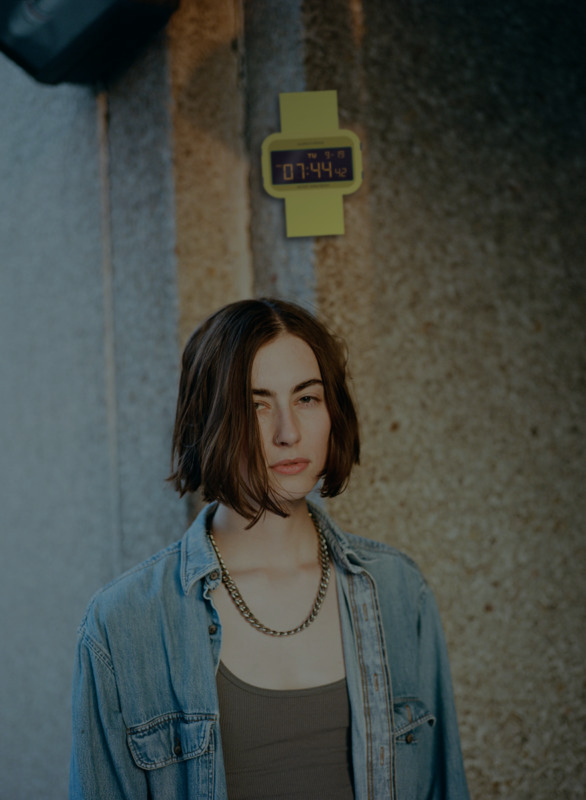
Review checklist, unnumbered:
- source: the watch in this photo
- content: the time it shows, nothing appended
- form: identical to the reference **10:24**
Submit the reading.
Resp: **7:44**
